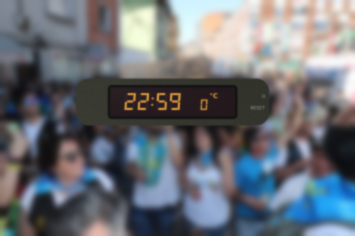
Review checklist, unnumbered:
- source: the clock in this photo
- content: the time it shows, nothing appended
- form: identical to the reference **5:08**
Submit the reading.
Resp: **22:59**
